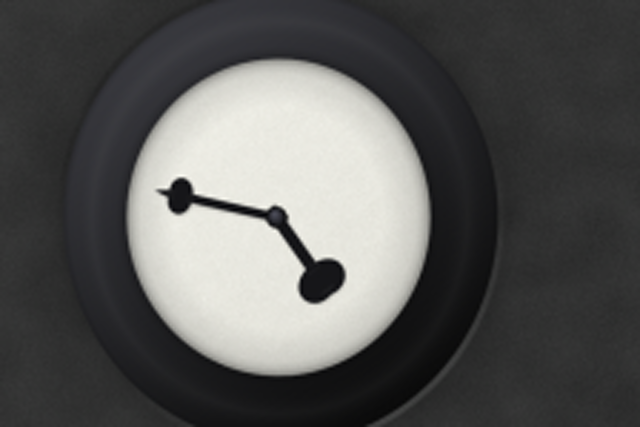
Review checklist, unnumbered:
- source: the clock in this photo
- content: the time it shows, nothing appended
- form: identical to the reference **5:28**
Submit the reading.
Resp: **4:47**
